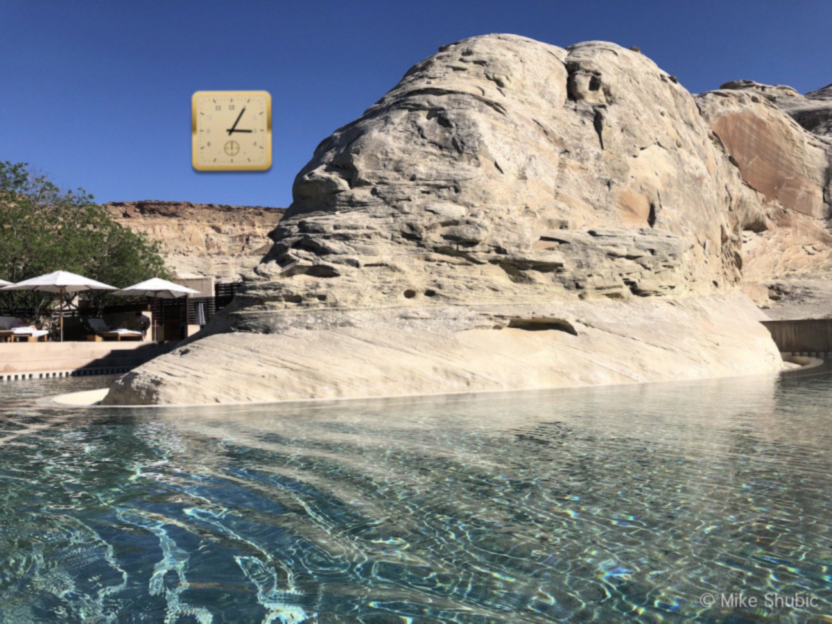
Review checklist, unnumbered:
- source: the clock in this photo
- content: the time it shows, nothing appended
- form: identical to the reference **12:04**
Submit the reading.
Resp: **3:05**
